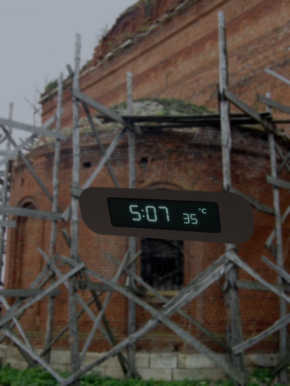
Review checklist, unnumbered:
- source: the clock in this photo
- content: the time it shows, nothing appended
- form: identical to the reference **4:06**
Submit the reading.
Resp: **5:07**
